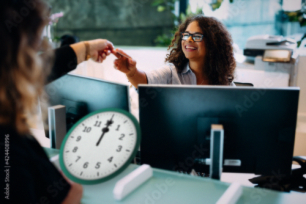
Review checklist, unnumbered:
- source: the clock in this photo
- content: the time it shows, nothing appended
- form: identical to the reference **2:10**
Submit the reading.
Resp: **12:00**
